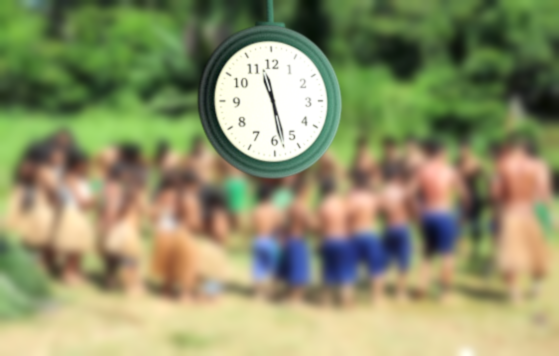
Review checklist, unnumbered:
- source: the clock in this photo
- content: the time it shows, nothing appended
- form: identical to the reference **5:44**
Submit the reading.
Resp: **11:28**
